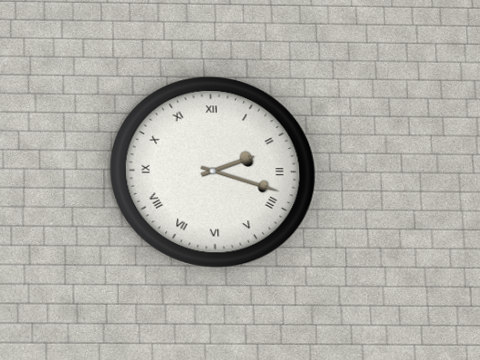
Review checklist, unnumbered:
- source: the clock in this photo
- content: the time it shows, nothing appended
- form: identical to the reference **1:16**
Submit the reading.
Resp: **2:18**
